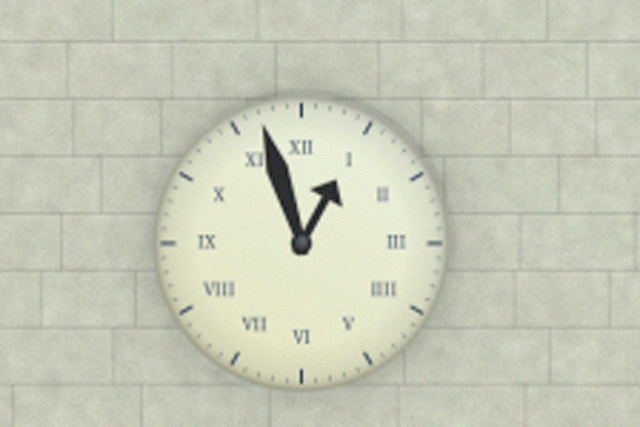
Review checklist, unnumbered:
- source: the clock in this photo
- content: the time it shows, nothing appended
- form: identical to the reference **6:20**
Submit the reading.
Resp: **12:57**
